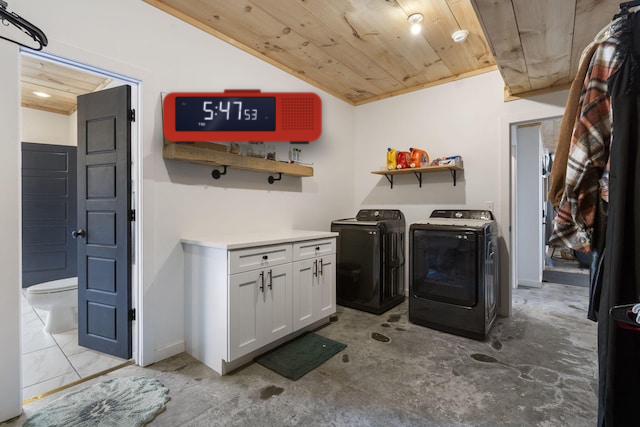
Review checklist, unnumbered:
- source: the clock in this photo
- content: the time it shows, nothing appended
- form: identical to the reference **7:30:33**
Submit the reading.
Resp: **5:47:53**
